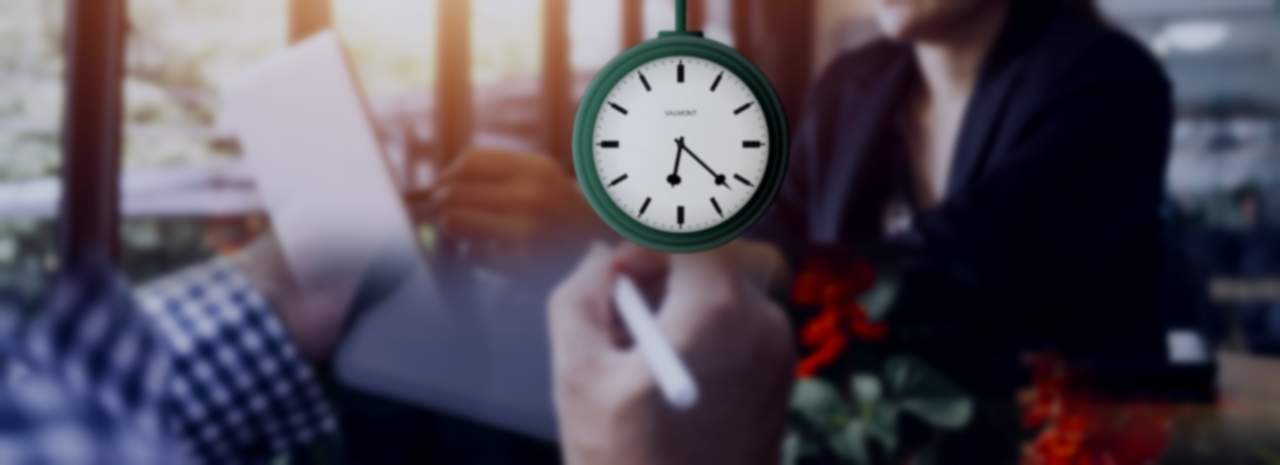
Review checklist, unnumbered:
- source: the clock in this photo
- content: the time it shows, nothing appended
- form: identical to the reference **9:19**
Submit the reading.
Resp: **6:22**
